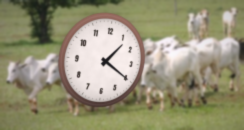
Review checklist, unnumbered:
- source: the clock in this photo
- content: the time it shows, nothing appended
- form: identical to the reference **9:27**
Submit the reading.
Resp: **1:20**
